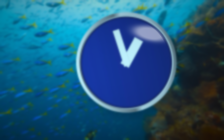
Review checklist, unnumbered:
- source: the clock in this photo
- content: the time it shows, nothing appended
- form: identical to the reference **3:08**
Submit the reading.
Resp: **12:57**
